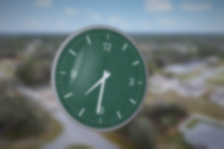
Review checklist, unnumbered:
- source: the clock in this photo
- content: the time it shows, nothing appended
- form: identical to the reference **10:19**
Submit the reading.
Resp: **7:31**
